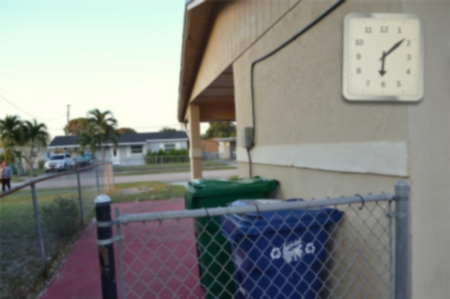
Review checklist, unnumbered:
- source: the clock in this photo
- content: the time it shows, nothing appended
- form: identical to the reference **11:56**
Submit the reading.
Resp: **6:08**
